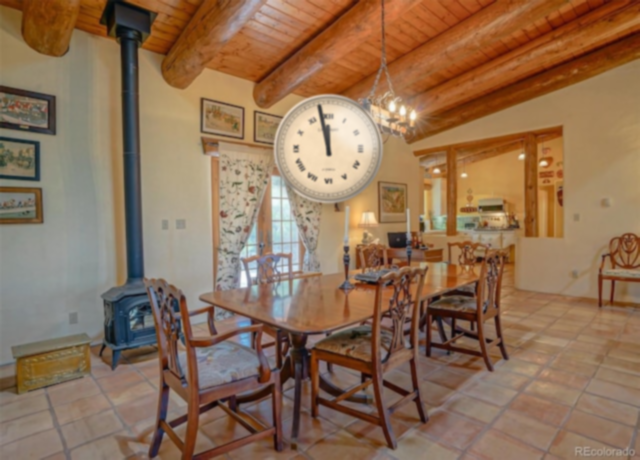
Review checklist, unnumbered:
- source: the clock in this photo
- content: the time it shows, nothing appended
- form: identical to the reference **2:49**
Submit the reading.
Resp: **11:58**
